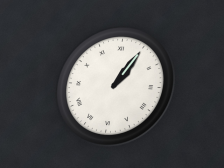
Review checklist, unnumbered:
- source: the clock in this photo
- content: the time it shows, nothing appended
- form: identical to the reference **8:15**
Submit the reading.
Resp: **1:05**
